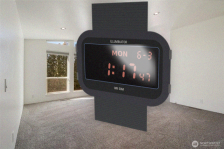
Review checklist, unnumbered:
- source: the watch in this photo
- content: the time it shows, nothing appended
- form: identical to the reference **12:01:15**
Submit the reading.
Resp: **1:17:47**
